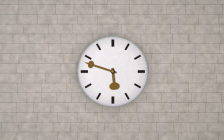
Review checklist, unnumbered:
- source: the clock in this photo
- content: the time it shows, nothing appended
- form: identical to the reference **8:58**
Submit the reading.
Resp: **5:48**
